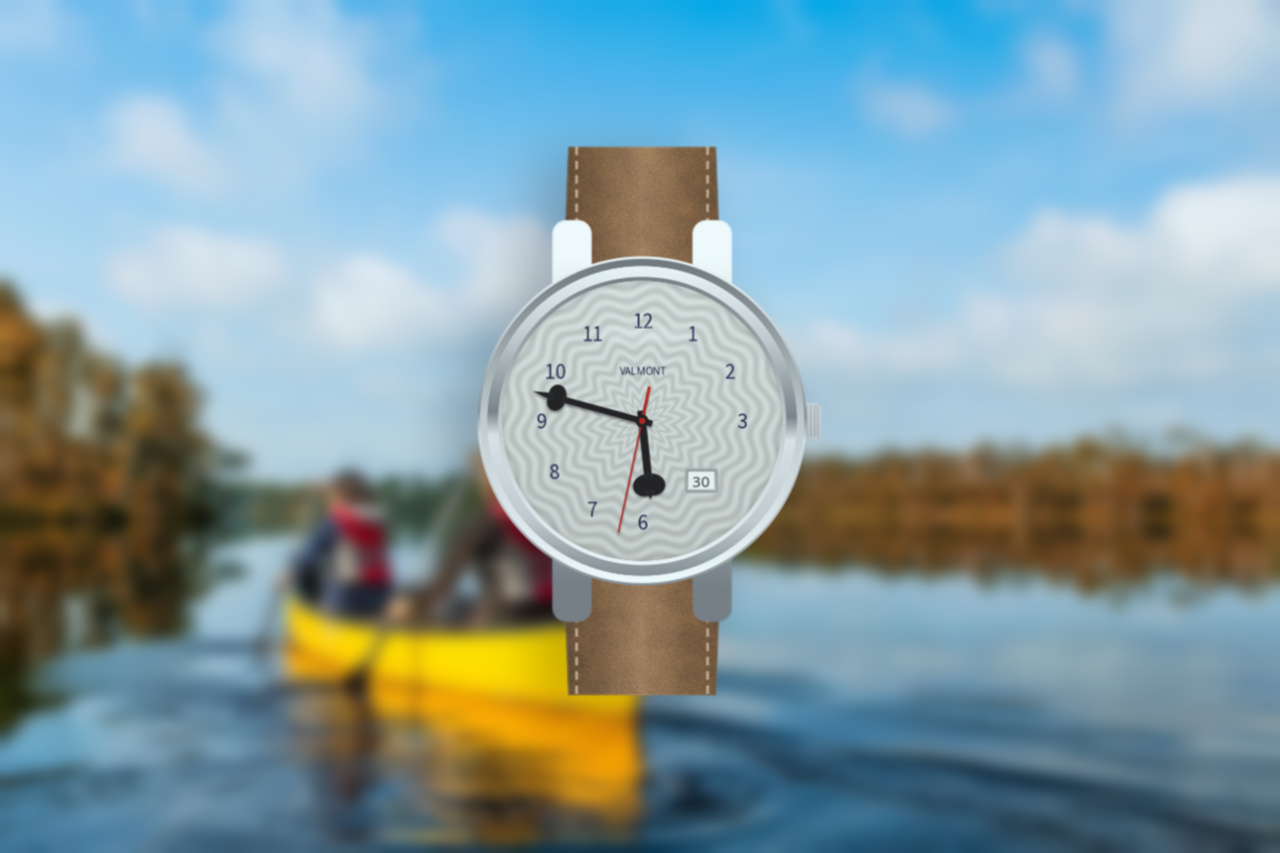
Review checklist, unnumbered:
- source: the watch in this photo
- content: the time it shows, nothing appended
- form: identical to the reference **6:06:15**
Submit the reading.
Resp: **5:47:32**
